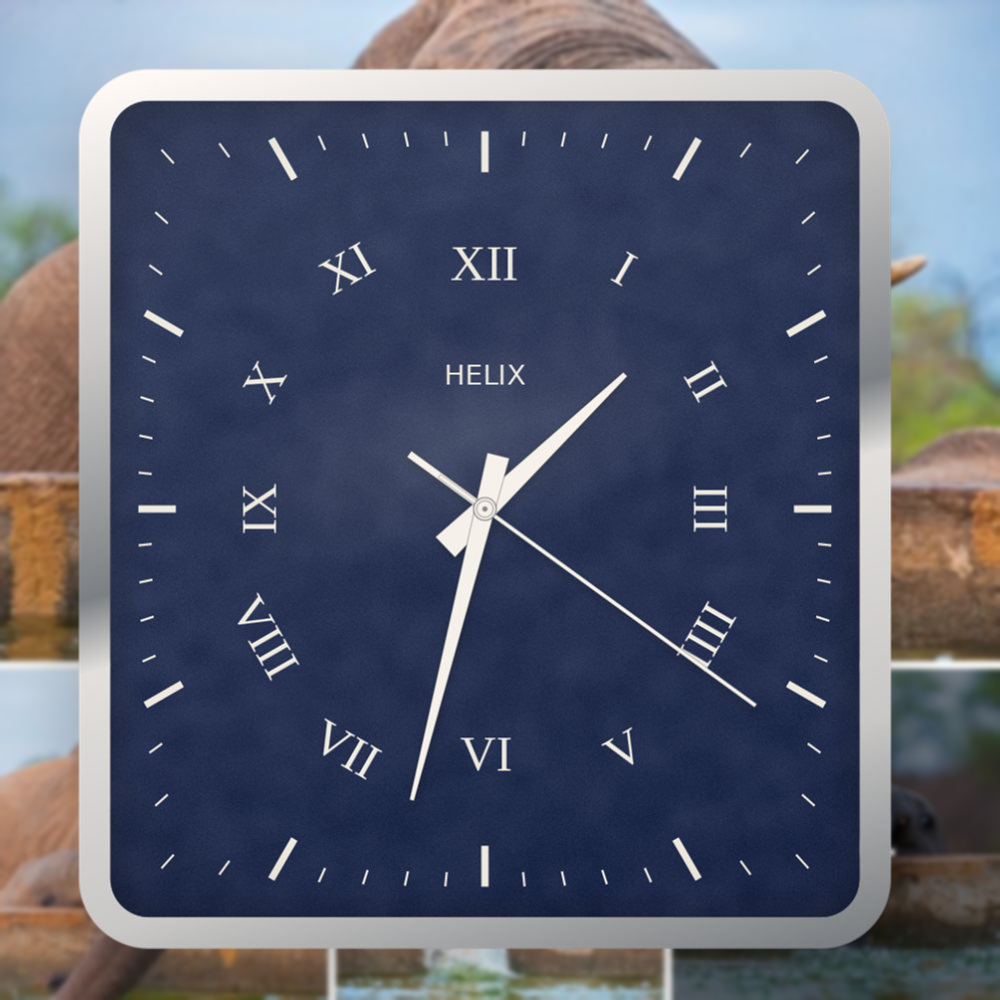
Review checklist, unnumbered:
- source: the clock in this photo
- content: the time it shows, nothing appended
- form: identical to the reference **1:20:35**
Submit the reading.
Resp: **1:32:21**
